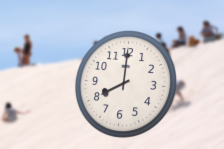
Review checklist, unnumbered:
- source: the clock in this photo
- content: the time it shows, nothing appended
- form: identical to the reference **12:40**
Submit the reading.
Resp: **8:00**
